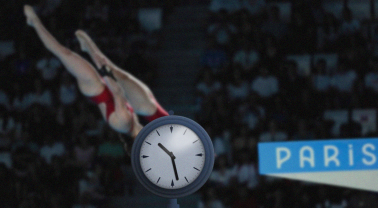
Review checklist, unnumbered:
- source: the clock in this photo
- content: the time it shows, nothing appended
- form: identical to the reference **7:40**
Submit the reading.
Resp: **10:28**
